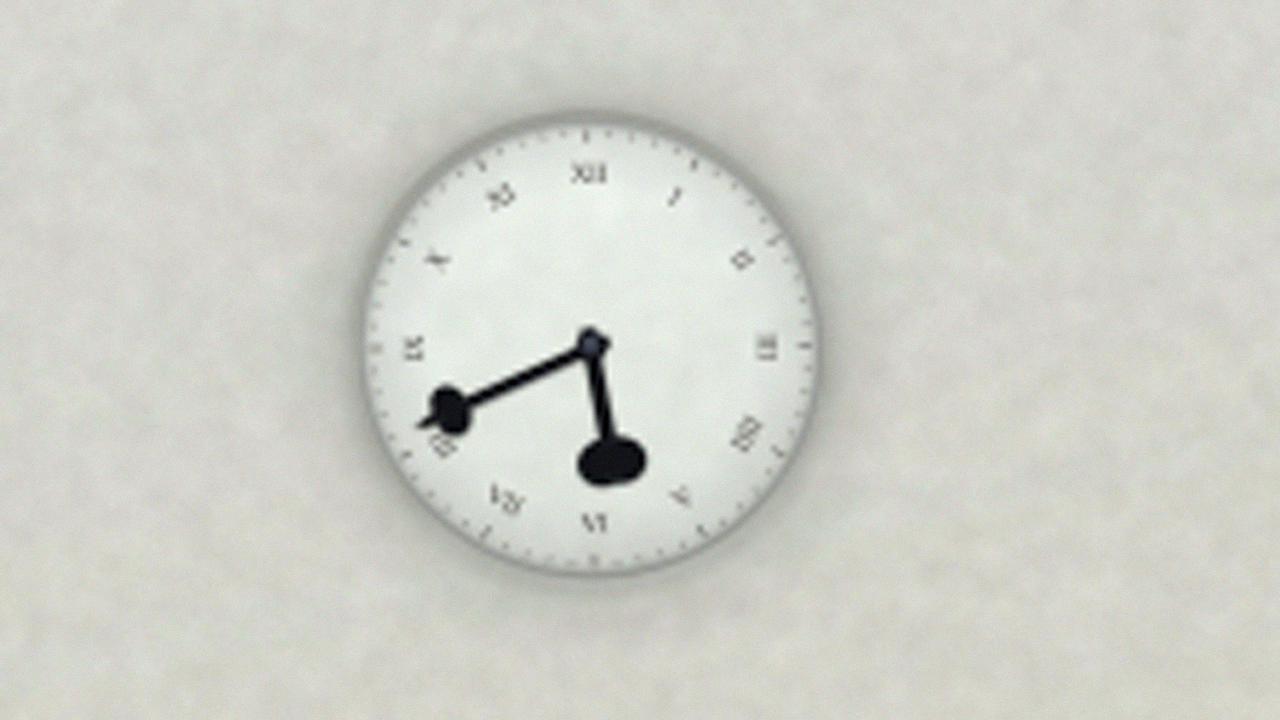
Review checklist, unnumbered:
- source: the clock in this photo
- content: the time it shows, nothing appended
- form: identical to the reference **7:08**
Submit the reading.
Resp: **5:41**
